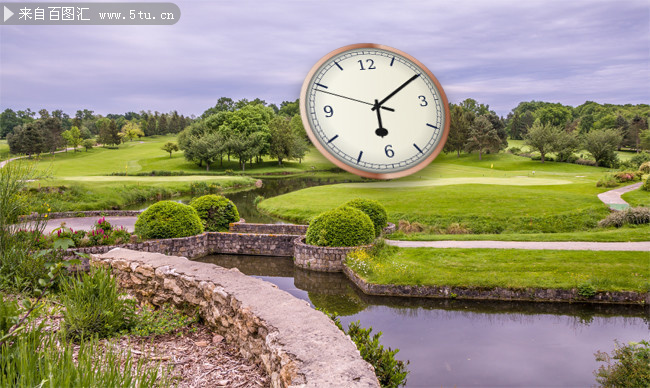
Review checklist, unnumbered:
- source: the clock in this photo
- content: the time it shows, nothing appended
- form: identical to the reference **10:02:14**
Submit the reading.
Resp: **6:09:49**
